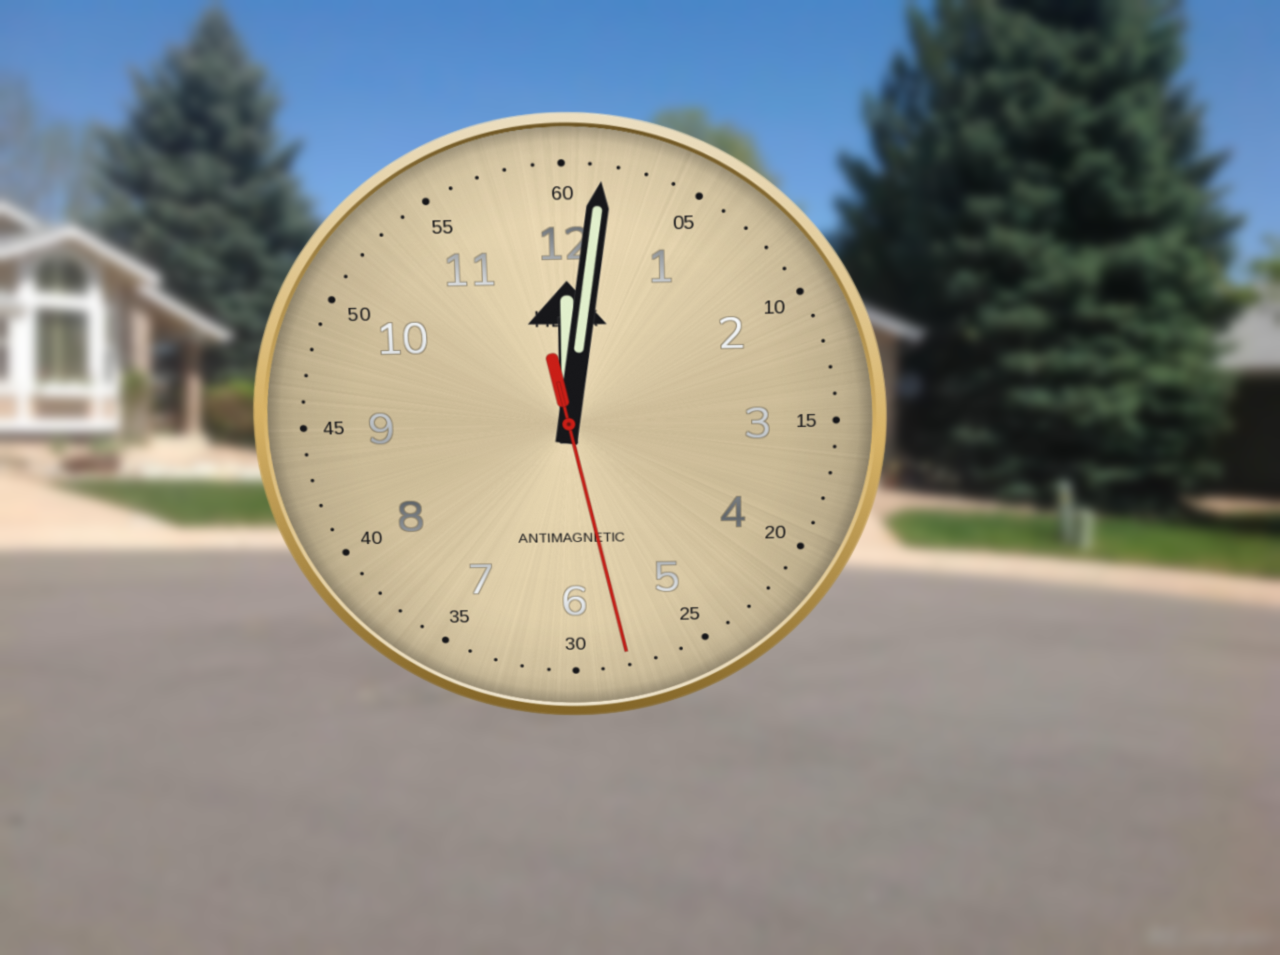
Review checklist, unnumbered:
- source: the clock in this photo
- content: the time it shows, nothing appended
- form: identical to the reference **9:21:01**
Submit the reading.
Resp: **12:01:28**
